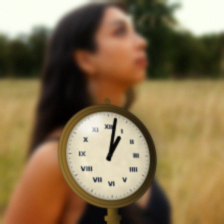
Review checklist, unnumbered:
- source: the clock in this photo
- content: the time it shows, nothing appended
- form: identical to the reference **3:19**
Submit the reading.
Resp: **1:02**
